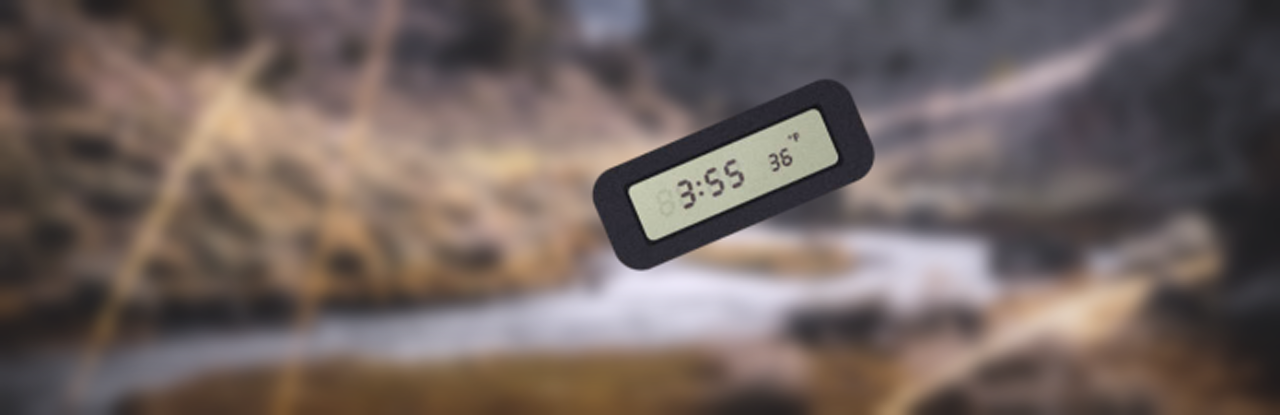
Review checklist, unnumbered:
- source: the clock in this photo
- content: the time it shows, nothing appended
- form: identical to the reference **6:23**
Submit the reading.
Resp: **3:55**
